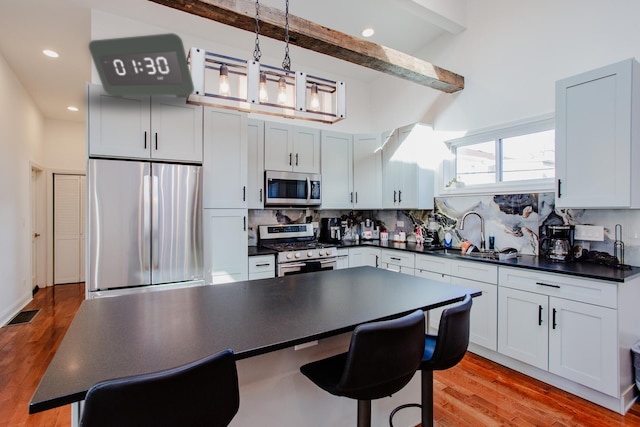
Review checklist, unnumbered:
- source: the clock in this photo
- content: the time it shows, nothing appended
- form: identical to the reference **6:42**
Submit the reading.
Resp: **1:30**
